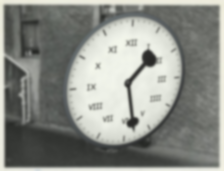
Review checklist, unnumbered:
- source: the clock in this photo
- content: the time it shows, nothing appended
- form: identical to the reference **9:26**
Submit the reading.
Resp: **1:28**
